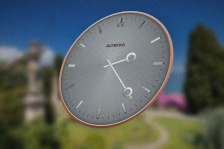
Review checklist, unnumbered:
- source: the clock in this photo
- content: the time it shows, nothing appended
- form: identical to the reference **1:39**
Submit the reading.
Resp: **2:23**
